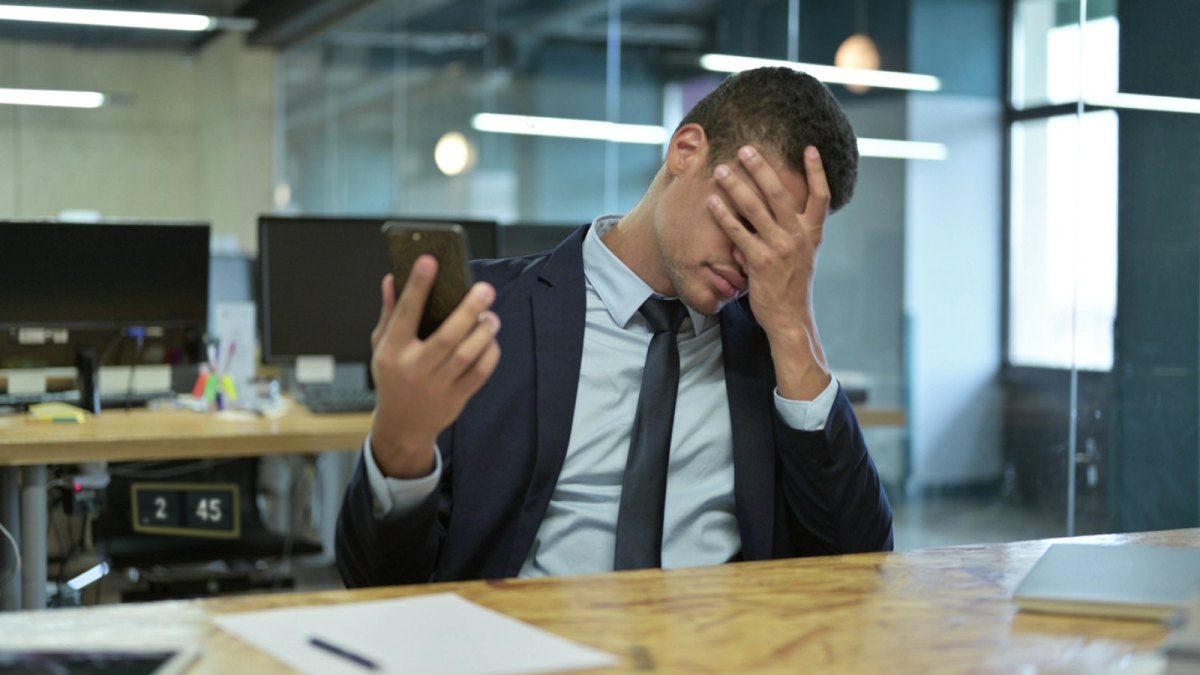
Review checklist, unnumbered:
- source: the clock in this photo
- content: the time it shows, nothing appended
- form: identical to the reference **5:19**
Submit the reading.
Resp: **2:45**
